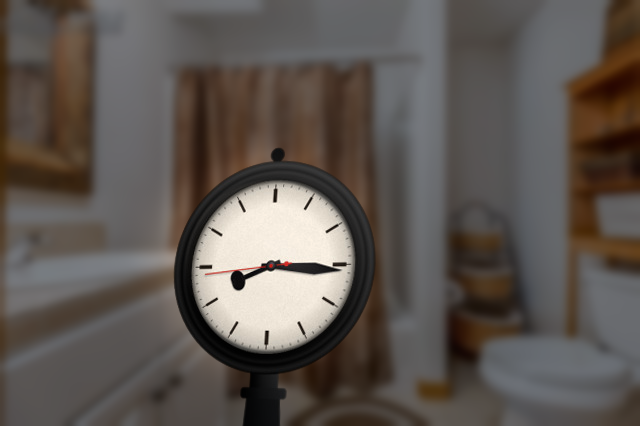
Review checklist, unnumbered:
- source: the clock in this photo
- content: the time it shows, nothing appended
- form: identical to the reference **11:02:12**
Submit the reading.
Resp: **8:15:44**
